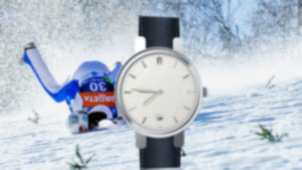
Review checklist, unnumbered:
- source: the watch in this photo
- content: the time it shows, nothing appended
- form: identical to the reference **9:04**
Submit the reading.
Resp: **7:46**
